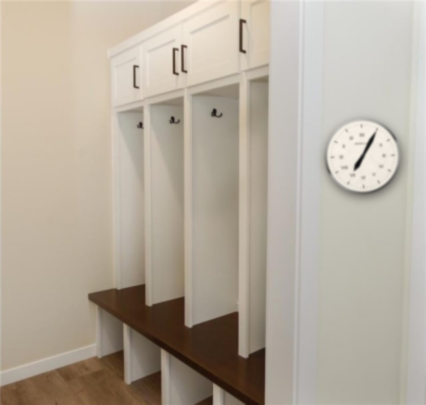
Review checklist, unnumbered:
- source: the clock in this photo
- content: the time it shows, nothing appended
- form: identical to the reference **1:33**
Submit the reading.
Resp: **7:05**
